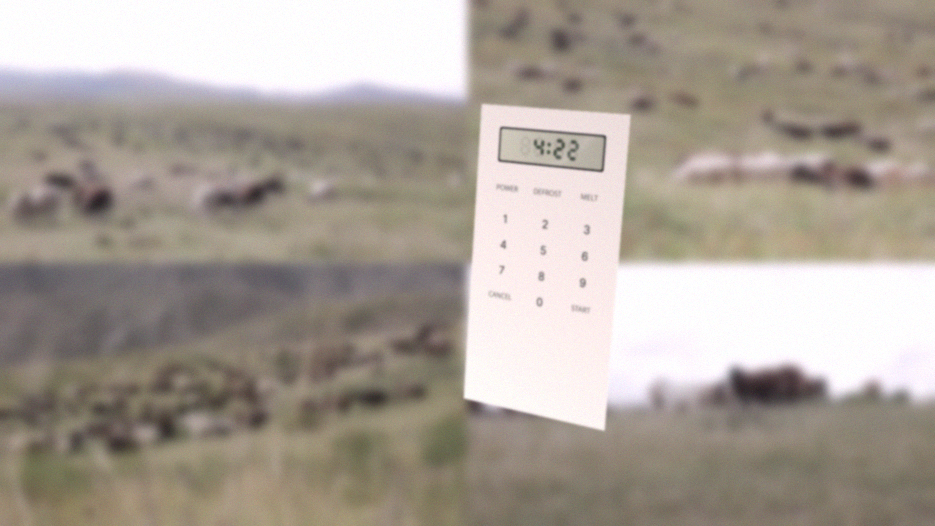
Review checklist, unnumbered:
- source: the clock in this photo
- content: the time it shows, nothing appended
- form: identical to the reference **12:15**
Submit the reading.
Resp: **4:22**
